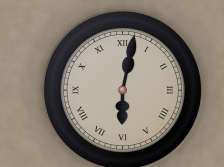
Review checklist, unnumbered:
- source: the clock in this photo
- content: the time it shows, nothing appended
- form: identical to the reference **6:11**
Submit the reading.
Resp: **6:02**
